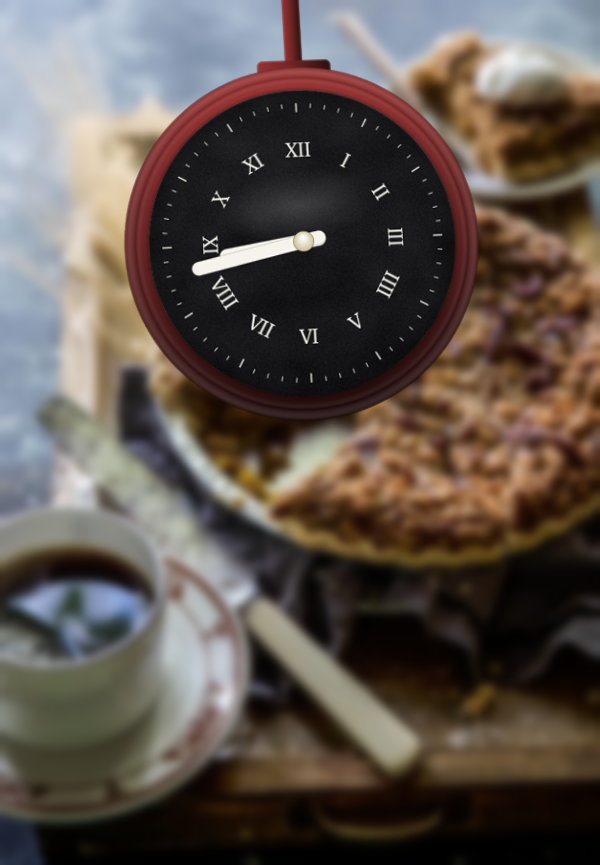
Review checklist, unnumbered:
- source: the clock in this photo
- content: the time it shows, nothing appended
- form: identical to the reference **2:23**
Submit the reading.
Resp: **8:43**
